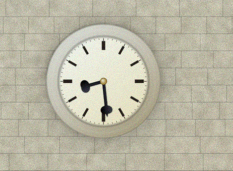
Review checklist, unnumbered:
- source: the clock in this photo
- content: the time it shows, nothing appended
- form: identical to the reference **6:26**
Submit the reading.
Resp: **8:29**
